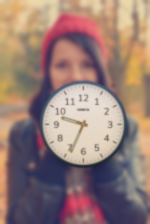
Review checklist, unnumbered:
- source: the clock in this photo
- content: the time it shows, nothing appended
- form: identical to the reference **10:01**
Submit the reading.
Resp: **9:34**
